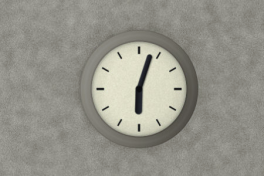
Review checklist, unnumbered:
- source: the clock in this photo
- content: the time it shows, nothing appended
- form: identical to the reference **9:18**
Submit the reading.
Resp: **6:03**
